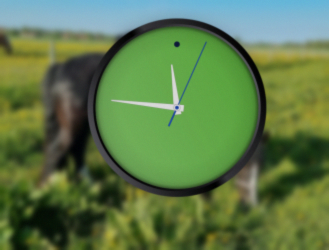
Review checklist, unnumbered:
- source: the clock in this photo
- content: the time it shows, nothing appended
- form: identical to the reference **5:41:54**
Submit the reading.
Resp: **11:46:04**
